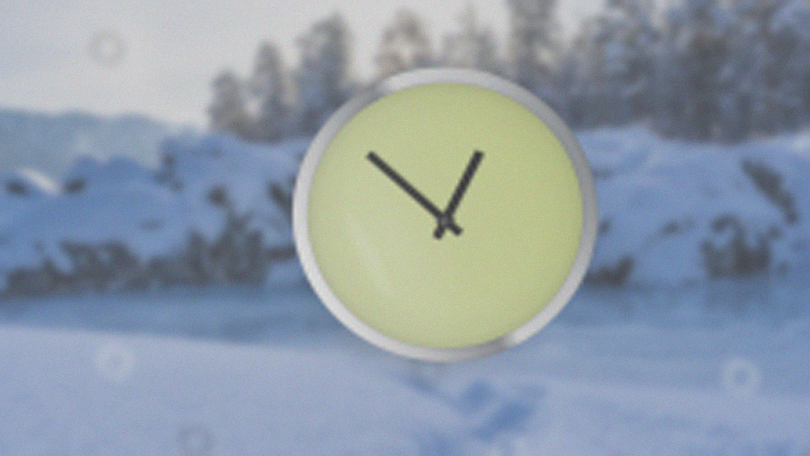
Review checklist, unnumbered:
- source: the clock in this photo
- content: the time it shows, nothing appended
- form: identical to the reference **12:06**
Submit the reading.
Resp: **12:52**
